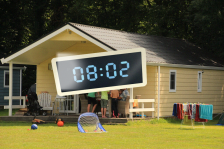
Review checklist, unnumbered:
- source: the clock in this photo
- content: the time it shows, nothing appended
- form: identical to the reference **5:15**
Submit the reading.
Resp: **8:02**
